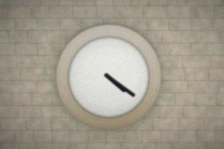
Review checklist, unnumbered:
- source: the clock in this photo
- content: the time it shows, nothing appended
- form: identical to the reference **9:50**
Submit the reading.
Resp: **4:21**
